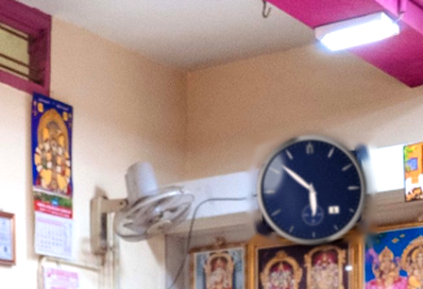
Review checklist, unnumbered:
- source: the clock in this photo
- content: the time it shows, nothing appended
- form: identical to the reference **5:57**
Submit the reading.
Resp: **5:52**
